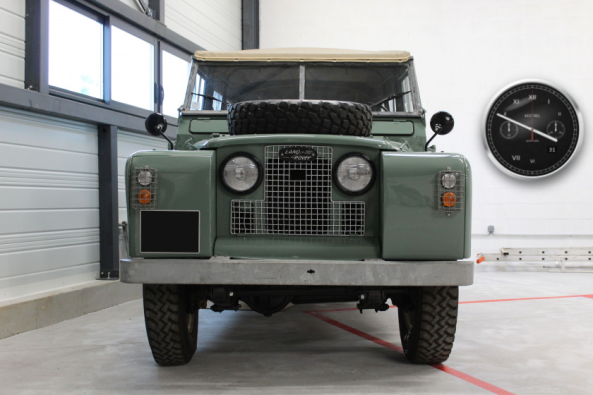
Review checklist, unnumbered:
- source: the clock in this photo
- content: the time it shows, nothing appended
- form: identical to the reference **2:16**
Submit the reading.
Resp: **3:49**
